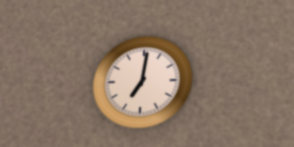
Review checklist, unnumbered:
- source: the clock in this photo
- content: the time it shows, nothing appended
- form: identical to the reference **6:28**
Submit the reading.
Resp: **7:01**
